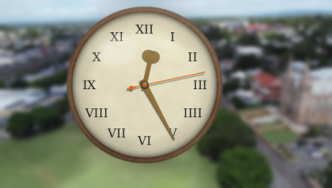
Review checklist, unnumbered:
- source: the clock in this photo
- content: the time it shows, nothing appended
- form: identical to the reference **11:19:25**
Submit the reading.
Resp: **12:25:13**
